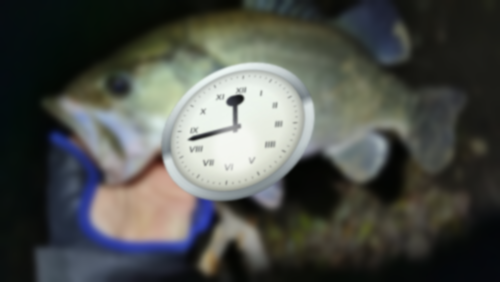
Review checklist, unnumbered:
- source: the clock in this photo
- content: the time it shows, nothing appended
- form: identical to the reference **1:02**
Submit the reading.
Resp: **11:43**
